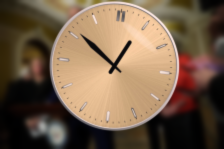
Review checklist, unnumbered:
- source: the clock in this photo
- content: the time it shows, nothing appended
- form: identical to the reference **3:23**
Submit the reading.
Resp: **12:51**
